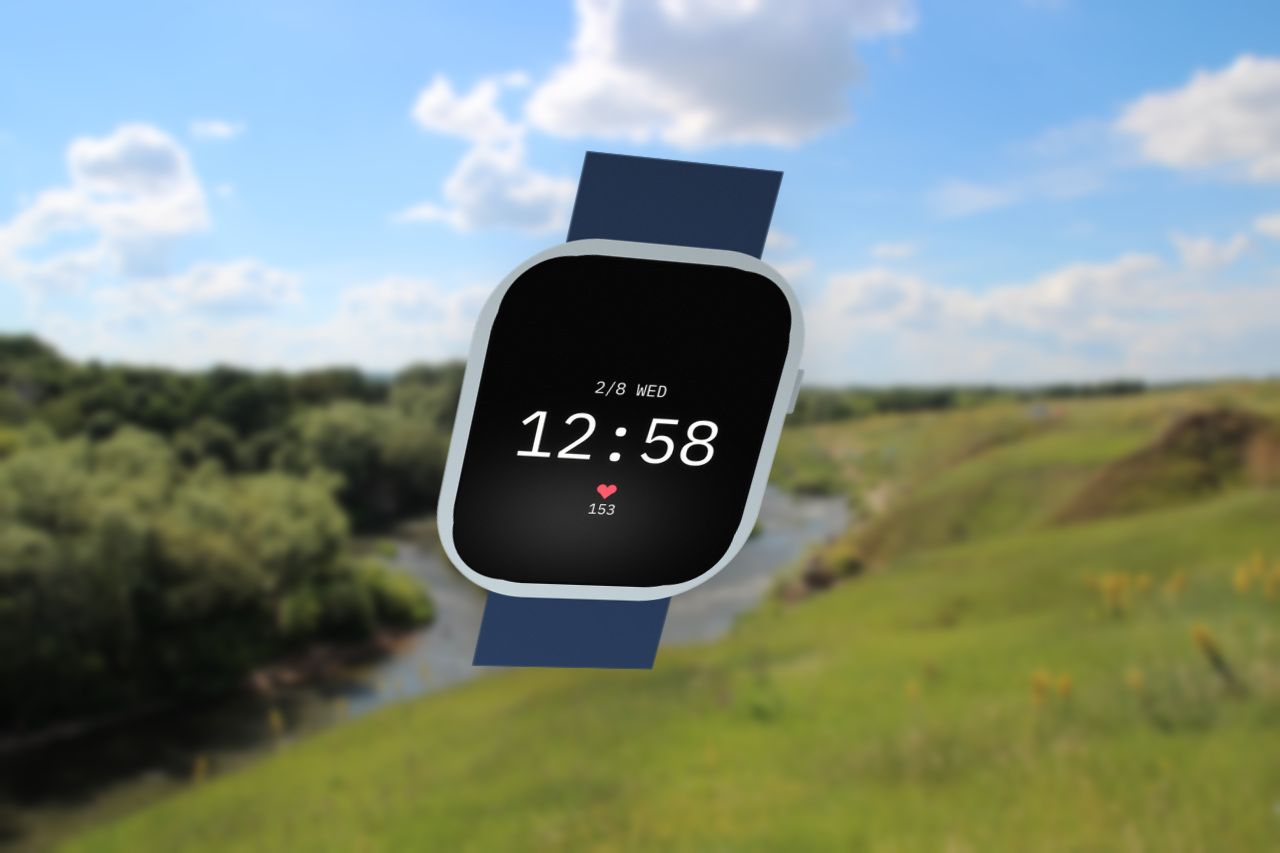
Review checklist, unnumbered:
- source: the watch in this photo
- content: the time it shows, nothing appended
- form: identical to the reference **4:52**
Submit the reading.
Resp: **12:58**
